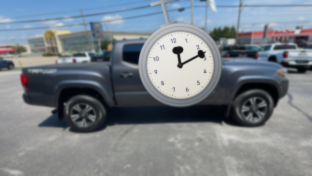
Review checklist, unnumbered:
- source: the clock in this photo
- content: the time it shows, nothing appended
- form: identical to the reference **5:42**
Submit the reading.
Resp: **12:13**
